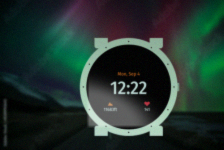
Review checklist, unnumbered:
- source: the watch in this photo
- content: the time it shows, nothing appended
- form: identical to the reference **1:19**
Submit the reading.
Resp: **12:22**
